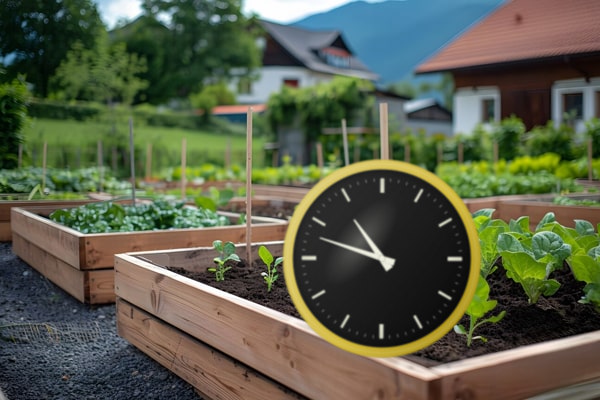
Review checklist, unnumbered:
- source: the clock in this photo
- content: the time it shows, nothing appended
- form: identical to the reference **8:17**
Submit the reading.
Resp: **10:48**
